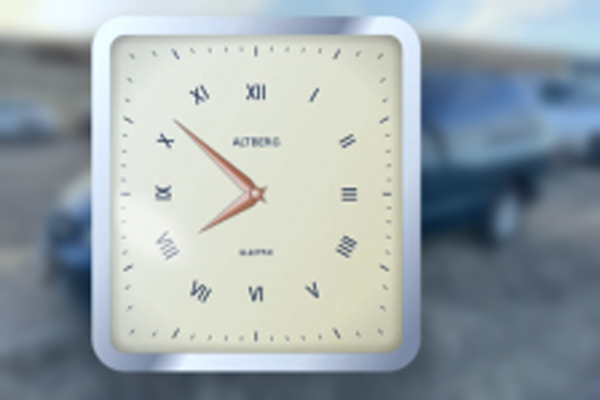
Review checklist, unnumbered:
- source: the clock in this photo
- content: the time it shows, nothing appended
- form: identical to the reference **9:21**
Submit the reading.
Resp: **7:52**
